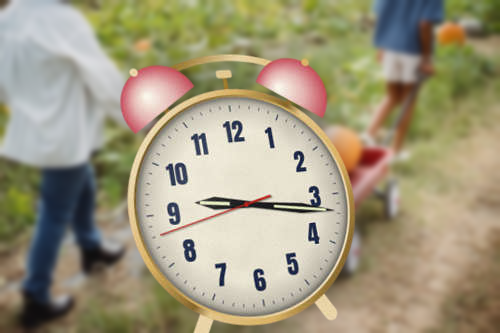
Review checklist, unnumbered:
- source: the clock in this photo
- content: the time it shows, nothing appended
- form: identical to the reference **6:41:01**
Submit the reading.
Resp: **9:16:43**
